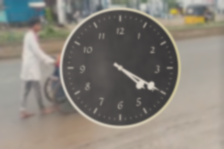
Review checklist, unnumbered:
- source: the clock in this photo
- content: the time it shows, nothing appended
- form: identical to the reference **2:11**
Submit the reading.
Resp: **4:20**
